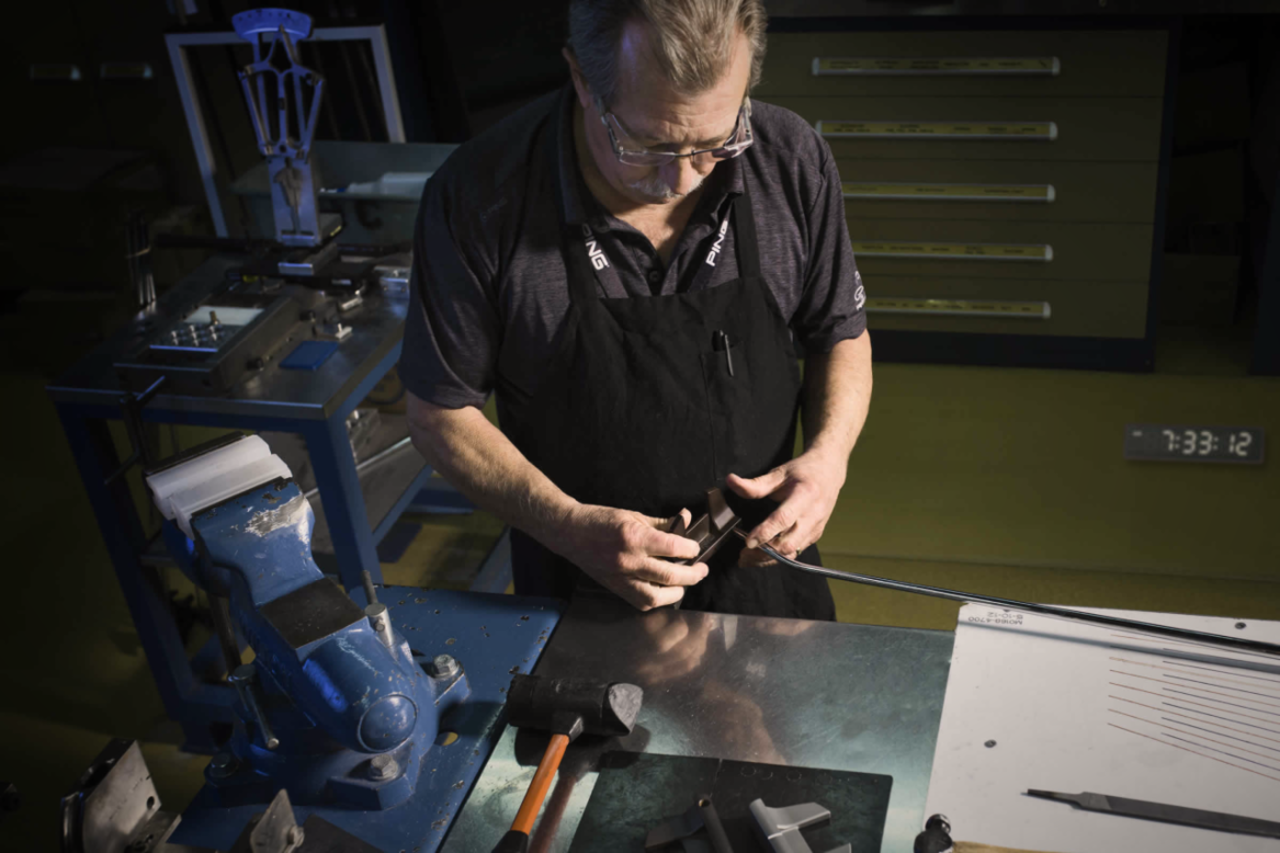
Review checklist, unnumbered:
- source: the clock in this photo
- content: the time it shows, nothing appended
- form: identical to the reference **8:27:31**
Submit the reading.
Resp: **7:33:12**
